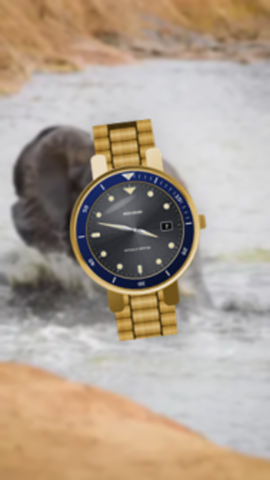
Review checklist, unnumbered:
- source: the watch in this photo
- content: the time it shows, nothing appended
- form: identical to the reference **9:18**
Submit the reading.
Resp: **3:48**
